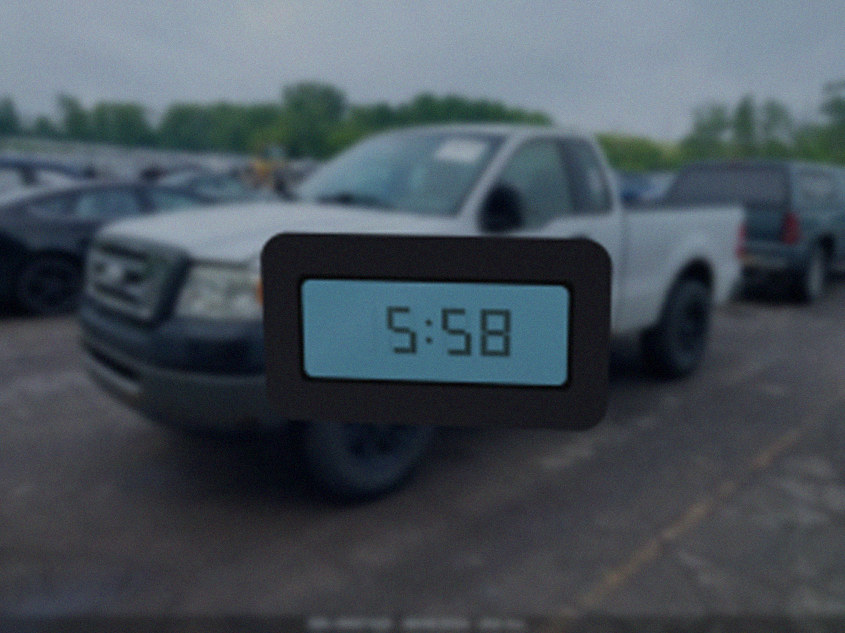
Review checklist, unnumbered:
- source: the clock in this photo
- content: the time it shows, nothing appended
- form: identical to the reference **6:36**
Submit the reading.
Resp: **5:58**
